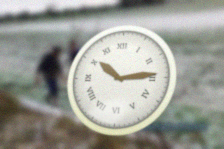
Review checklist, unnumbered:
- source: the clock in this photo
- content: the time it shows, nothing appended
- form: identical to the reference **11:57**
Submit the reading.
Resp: **10:14**
